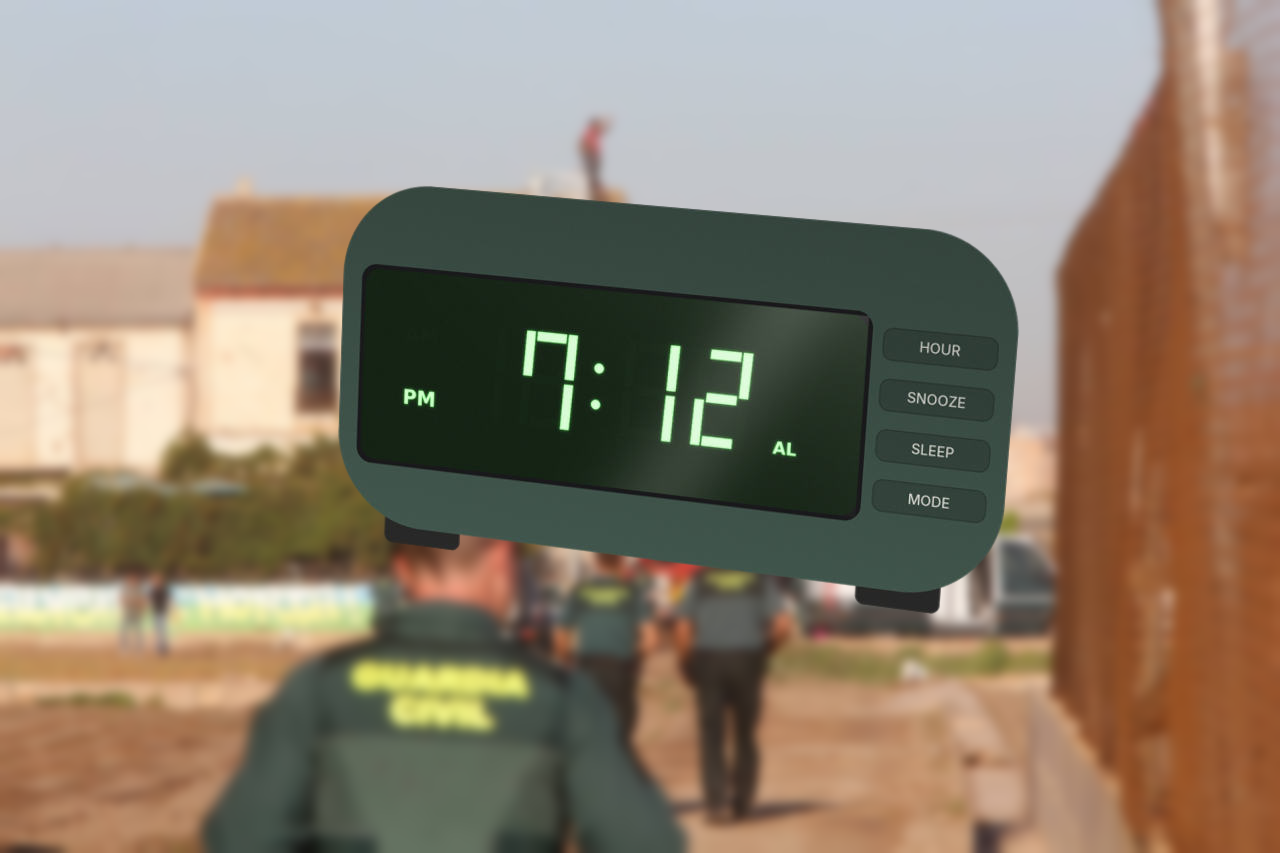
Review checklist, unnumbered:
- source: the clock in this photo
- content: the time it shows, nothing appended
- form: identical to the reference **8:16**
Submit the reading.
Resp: **7:12**
